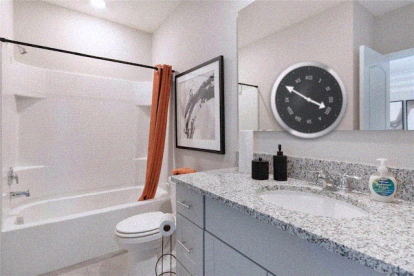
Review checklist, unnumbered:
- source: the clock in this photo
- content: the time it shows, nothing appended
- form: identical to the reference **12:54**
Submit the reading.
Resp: **3:50**
